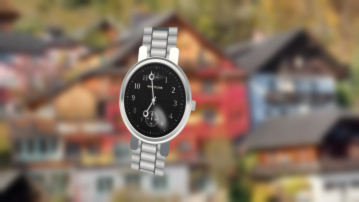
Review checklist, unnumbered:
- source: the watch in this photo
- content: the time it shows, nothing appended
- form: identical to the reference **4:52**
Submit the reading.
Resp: **6:58**
